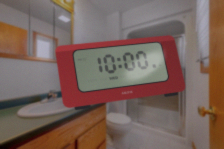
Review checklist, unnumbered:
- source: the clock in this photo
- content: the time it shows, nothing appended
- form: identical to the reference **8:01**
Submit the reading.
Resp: **10:00**
